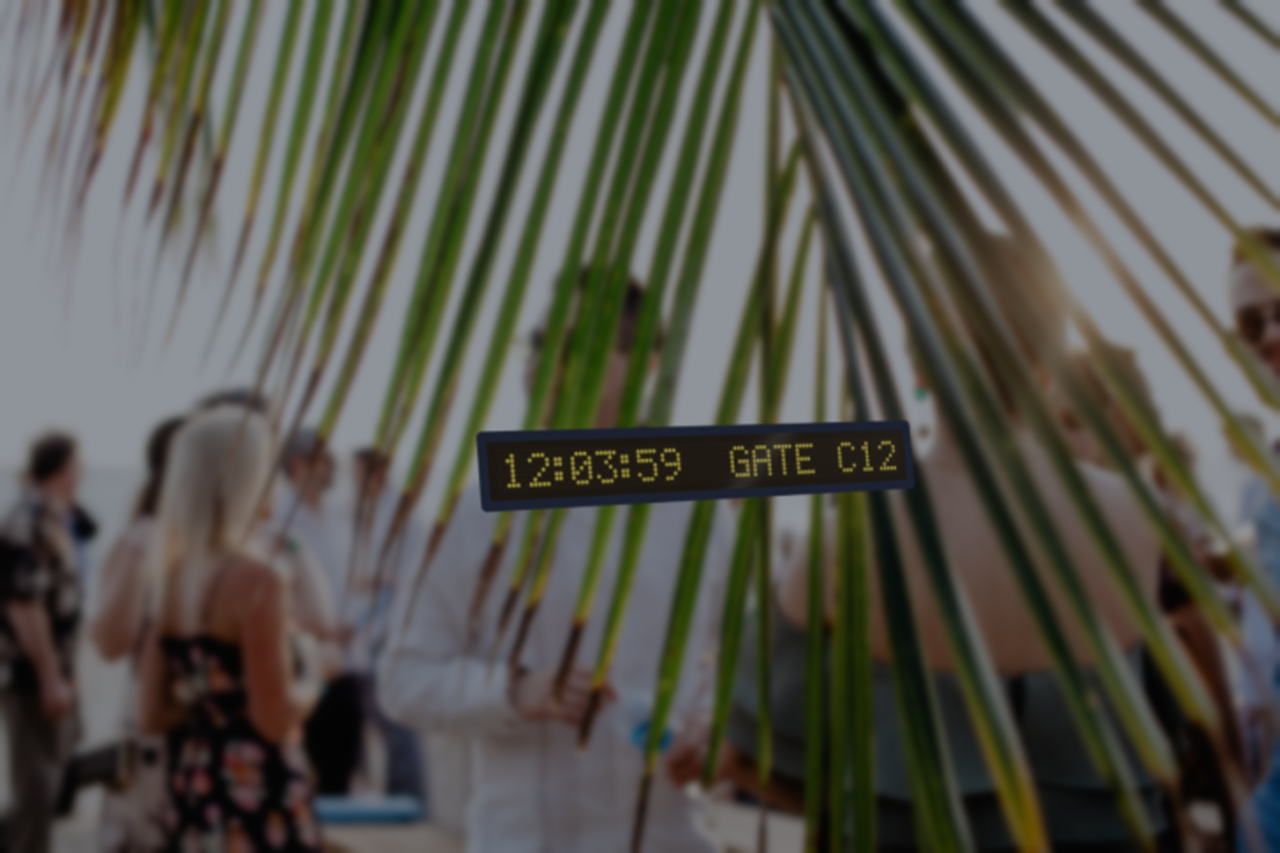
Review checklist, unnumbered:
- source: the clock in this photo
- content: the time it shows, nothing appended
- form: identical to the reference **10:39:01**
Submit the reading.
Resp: **12:03:59**
